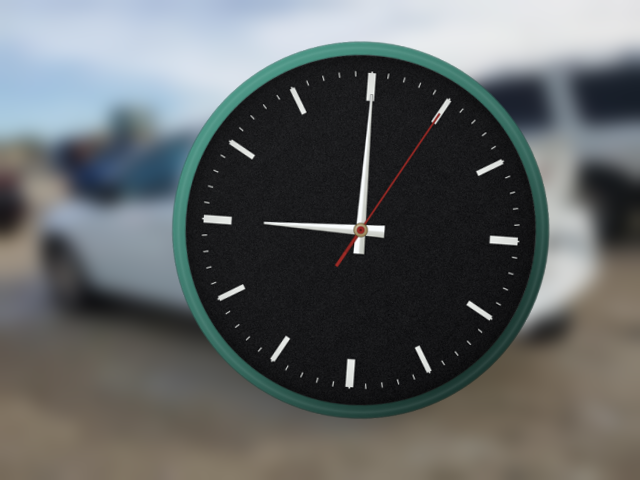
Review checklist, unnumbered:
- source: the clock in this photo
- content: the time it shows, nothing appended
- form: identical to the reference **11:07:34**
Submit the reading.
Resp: **9:00:05**
